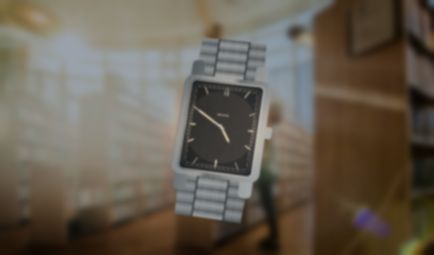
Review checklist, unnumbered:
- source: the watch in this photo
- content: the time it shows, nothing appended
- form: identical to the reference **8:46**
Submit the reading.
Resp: **4:50**
